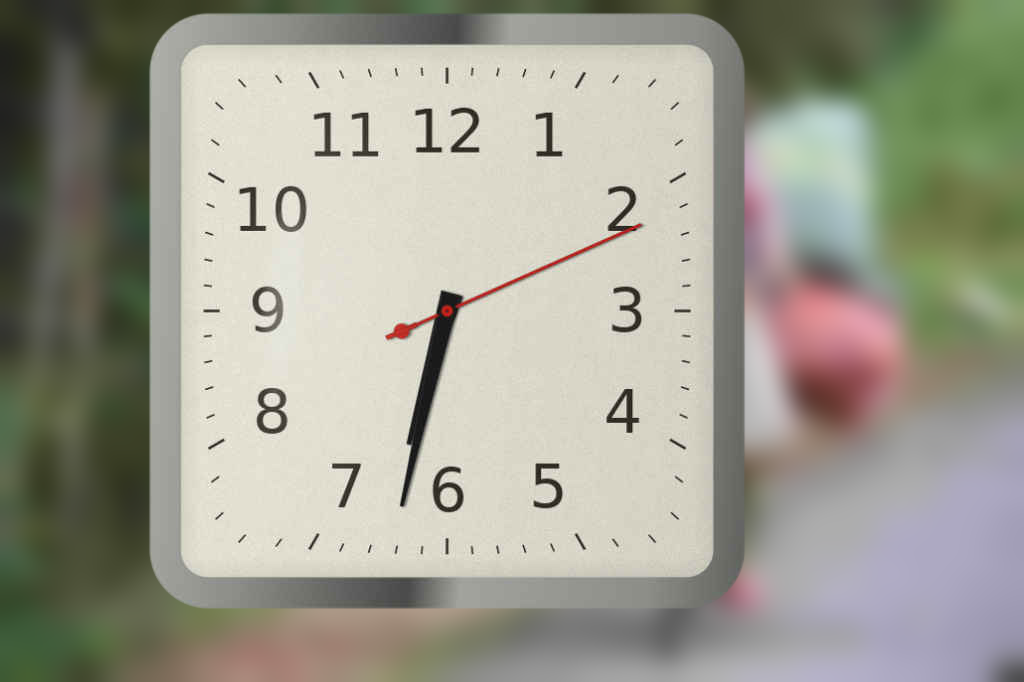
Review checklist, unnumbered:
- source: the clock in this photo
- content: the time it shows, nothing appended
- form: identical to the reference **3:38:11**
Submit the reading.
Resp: **6:32:11**
